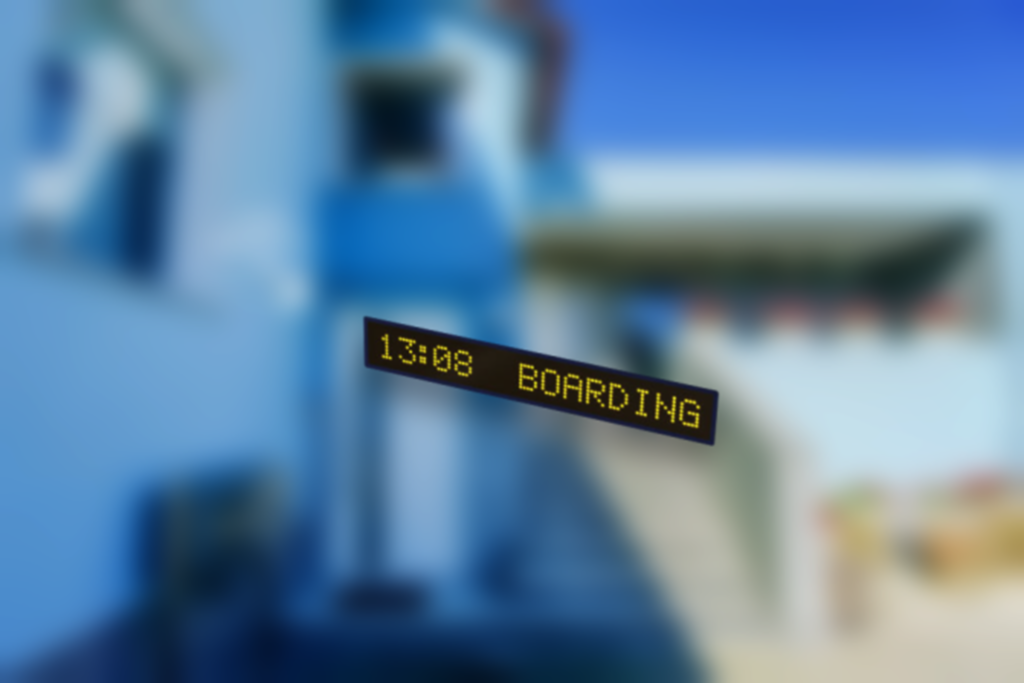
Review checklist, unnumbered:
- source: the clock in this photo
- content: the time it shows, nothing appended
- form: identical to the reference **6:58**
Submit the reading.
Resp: **13:08**
